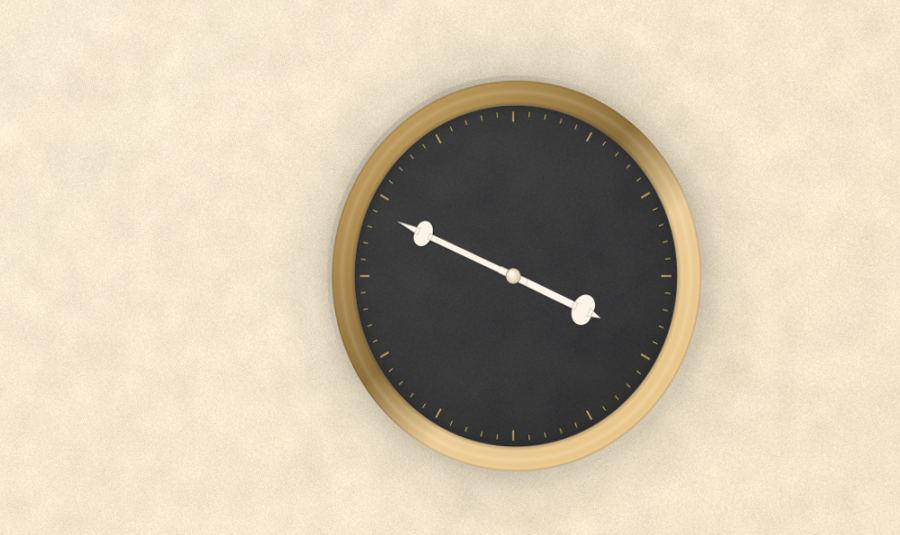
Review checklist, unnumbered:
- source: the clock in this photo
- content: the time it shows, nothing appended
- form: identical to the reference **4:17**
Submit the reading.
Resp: **3:49**
